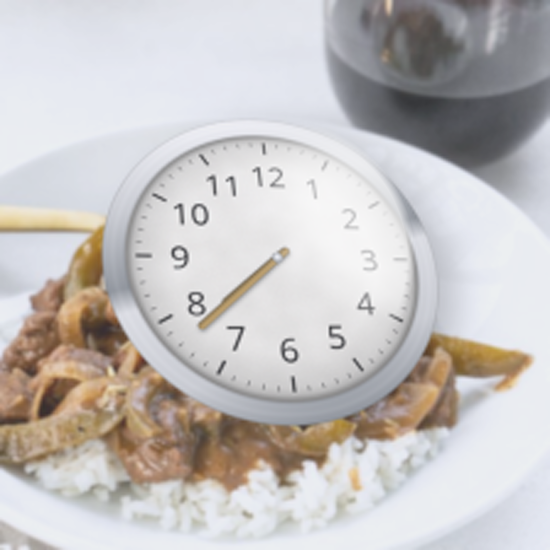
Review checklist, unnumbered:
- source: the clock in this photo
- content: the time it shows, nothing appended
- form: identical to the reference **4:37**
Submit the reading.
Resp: **7:38**
